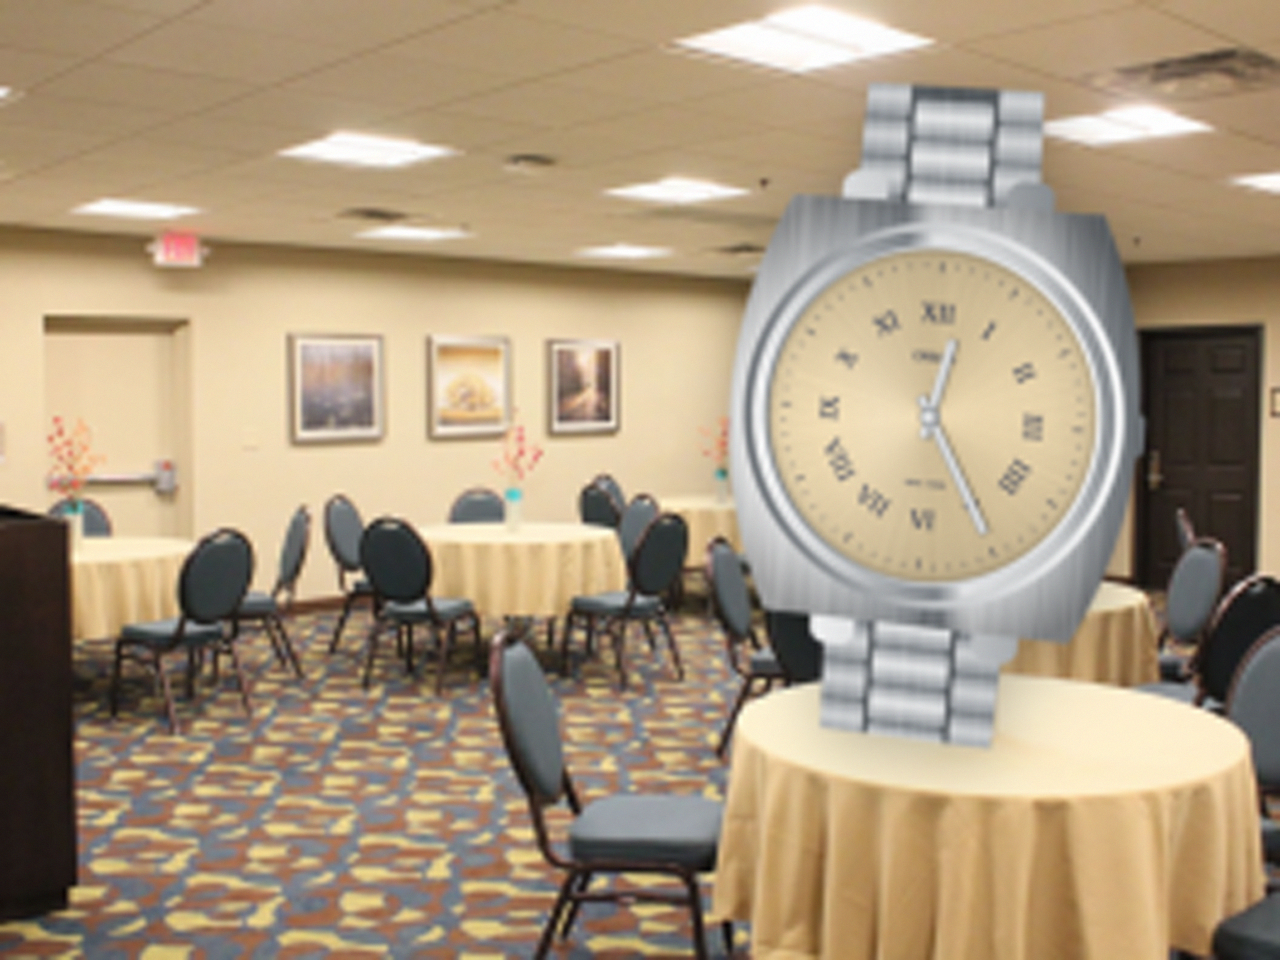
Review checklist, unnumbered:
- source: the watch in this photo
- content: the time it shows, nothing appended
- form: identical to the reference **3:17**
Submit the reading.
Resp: **12:25**
